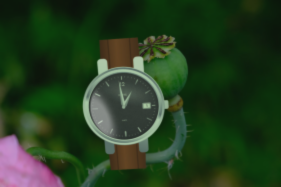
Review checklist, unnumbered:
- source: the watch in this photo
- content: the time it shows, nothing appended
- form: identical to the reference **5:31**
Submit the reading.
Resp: **12:59**
